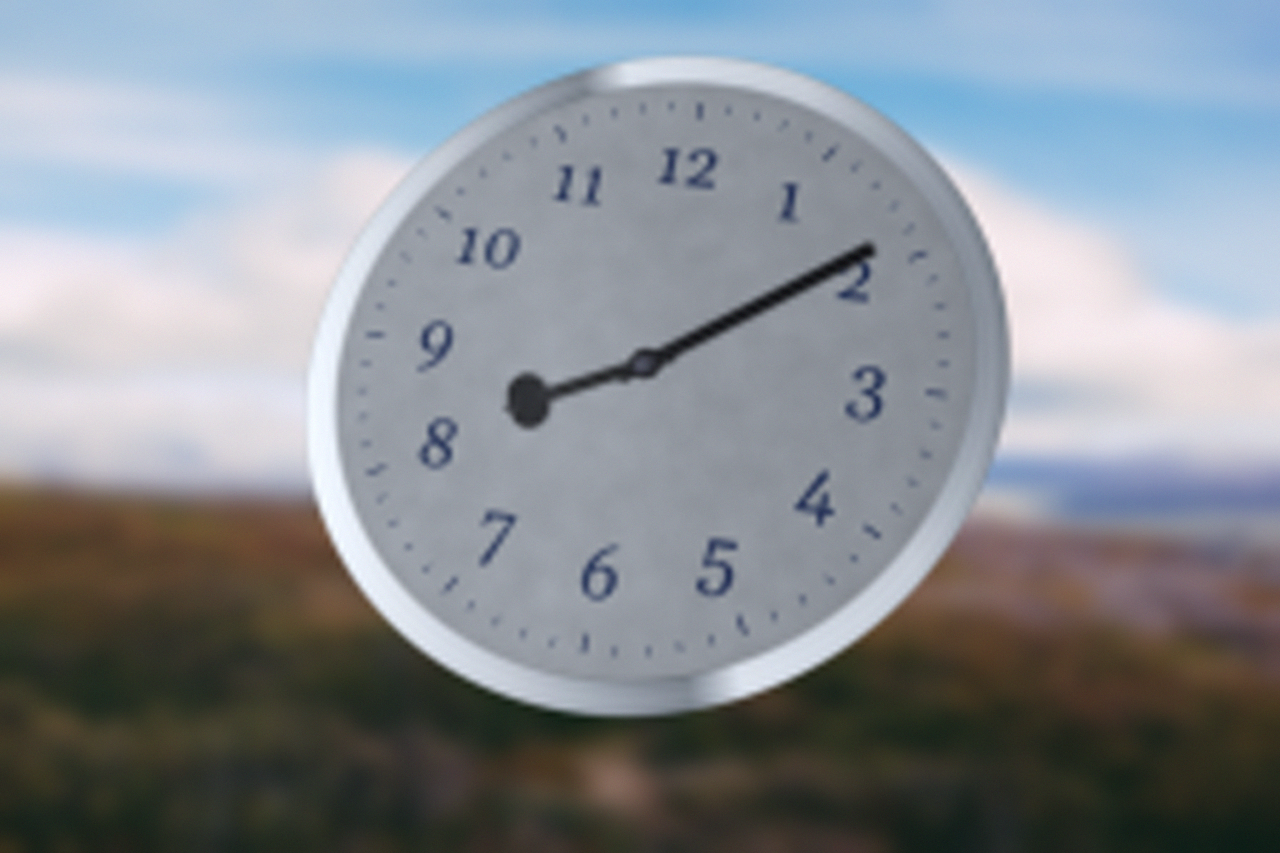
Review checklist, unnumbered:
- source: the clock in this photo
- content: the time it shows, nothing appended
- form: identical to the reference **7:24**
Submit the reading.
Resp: **8:09**
